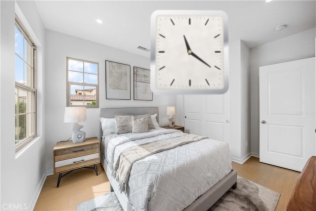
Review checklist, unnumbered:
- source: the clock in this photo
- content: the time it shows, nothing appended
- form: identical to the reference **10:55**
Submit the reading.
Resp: **11:21**
